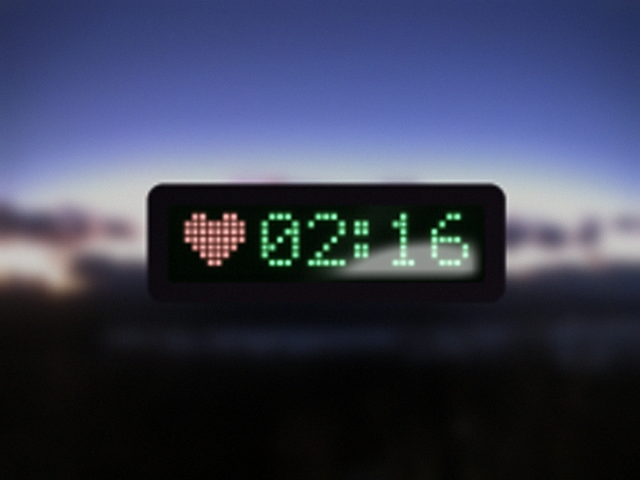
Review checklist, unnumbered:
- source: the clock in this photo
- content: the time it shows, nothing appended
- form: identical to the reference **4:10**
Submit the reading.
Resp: **2:16**
